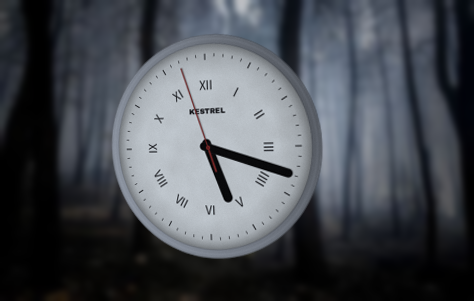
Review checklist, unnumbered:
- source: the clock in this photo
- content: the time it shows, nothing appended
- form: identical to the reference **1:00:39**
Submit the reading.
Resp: **5:17:57**
